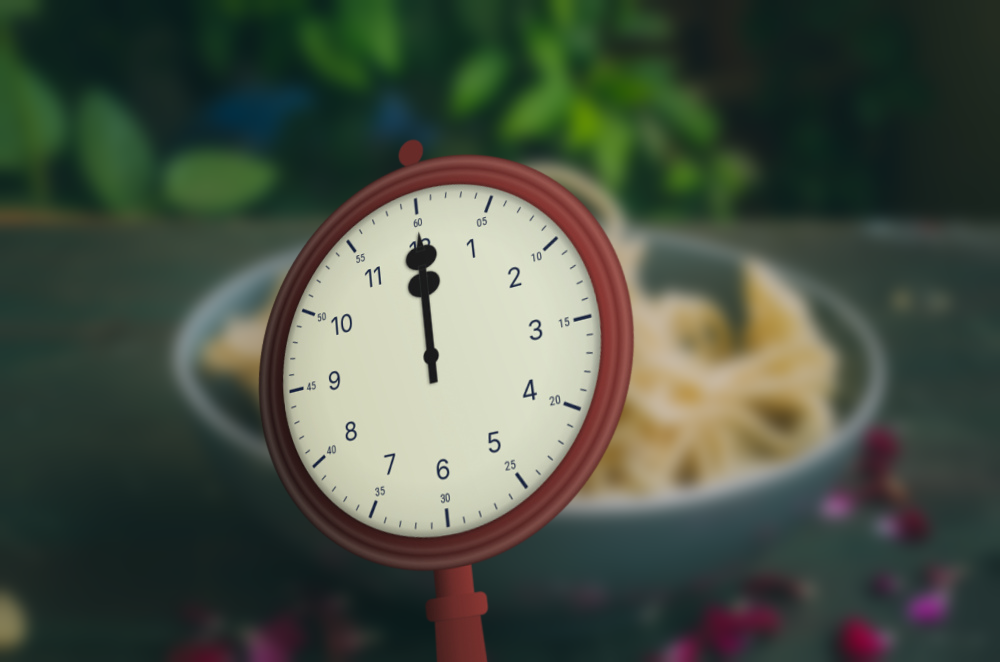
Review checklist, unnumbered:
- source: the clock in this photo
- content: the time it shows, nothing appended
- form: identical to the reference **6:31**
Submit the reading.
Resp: **12:00**
